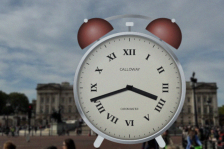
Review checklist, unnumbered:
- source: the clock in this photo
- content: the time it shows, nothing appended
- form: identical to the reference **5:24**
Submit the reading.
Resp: **3:42**
